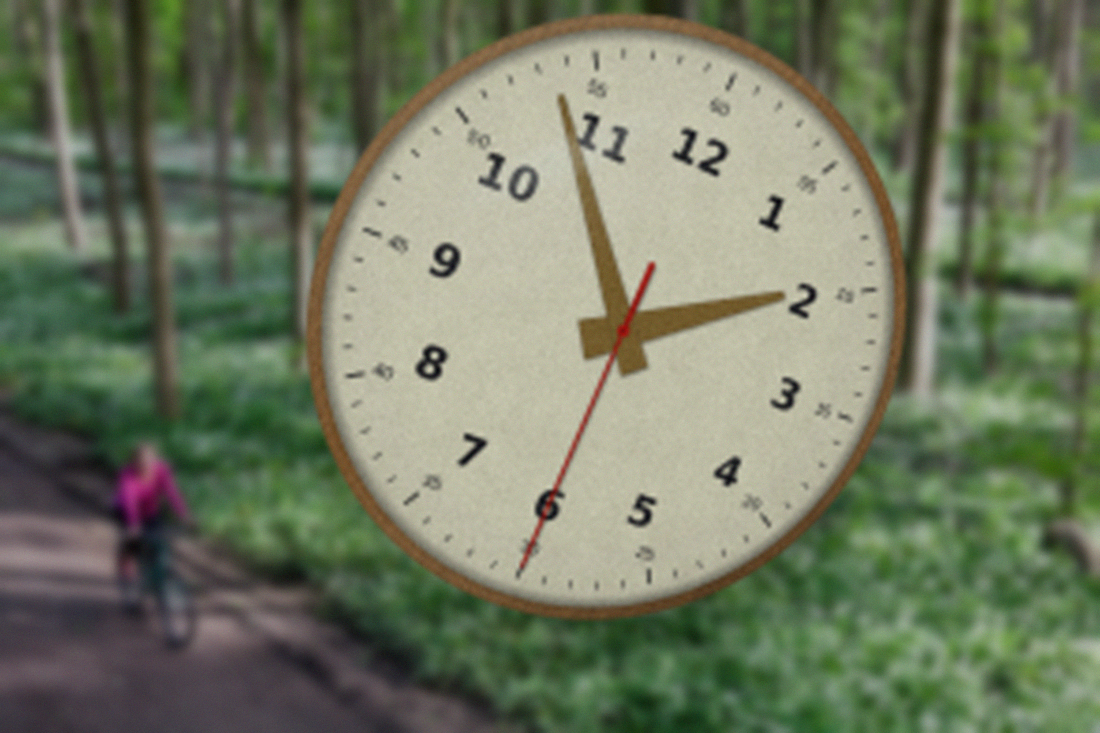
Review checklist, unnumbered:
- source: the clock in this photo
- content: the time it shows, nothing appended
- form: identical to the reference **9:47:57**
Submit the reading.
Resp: **1:53:30**
